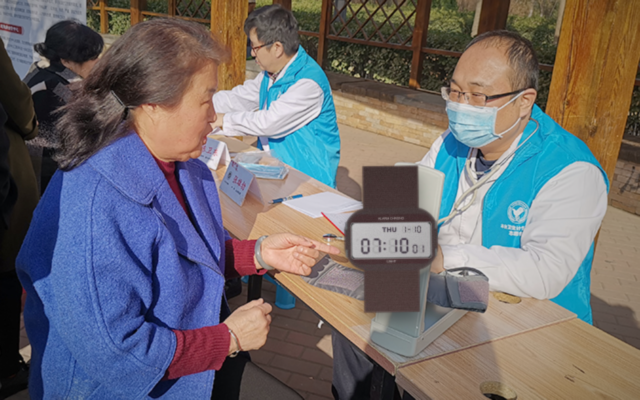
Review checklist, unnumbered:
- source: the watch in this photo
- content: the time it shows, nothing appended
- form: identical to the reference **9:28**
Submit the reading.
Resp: **7:10**
